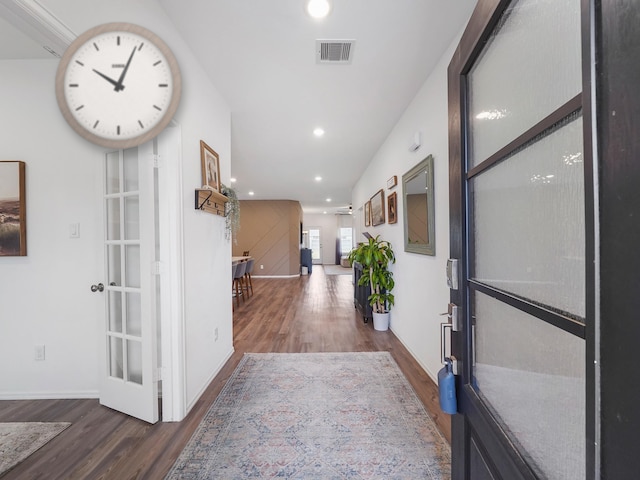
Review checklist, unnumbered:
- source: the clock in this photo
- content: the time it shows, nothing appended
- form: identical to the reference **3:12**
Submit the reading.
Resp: **10:04**
